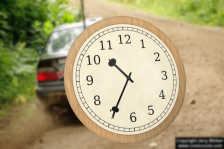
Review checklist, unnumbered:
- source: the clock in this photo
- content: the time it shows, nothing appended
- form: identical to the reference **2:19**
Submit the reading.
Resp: **10:35**
